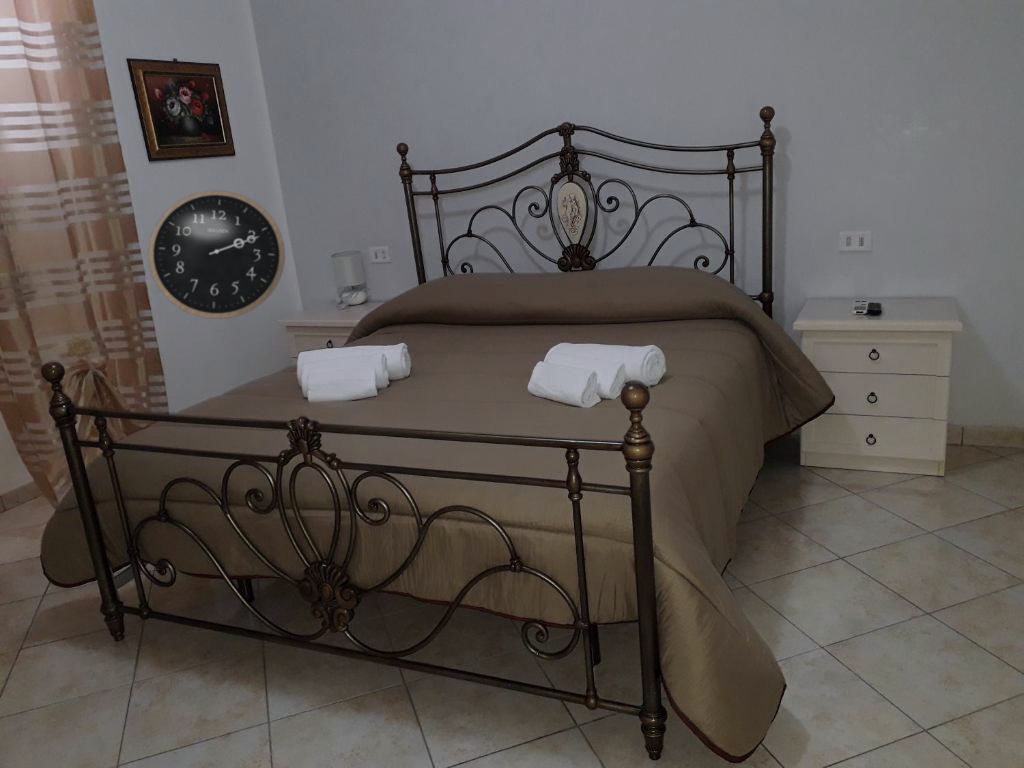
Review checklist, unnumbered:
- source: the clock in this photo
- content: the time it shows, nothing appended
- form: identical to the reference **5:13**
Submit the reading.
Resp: **2:11**
